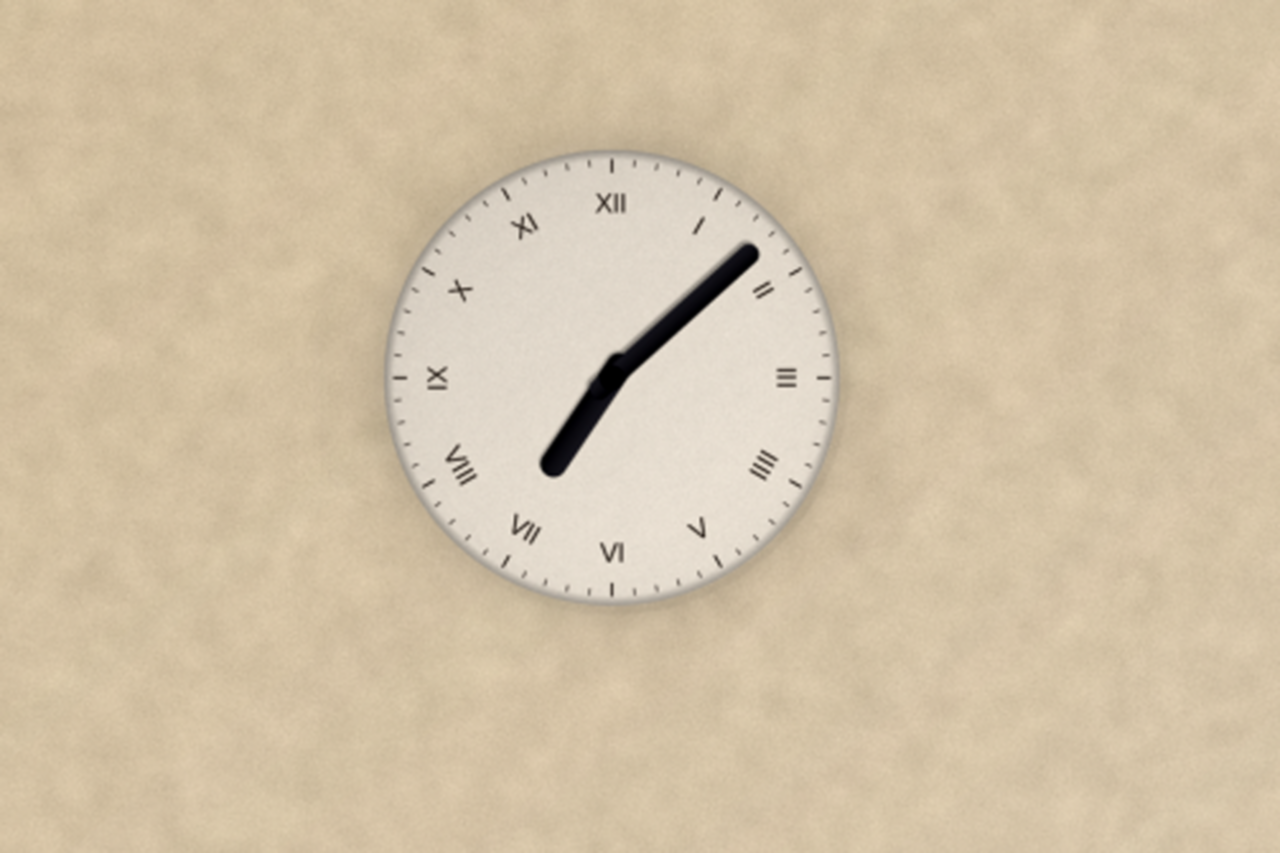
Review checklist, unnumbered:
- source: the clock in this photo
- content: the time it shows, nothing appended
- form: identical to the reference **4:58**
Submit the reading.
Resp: **7:08**
